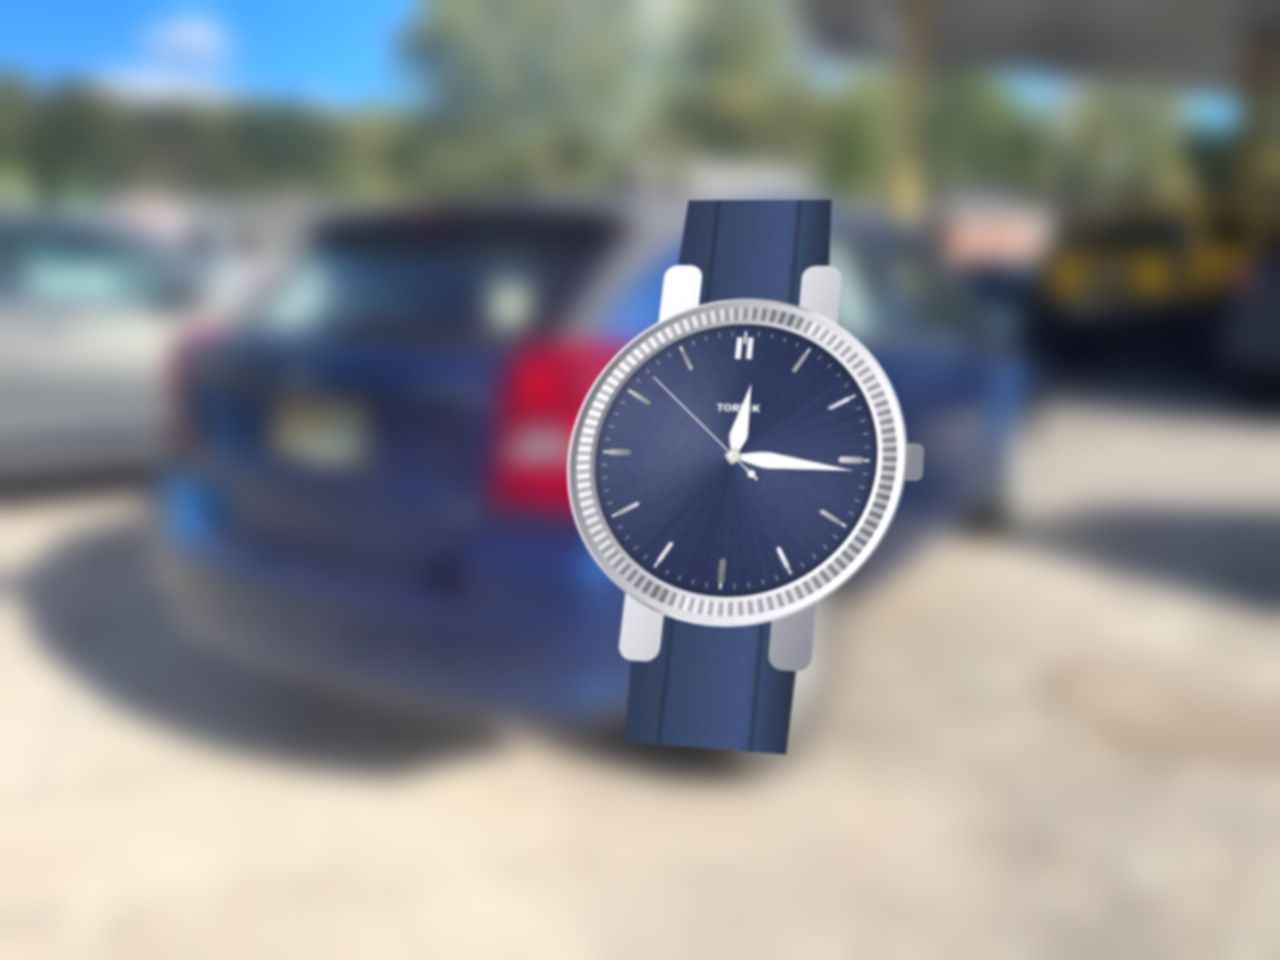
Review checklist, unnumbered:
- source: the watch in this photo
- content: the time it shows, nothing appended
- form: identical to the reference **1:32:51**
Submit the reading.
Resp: **12:15:52**
